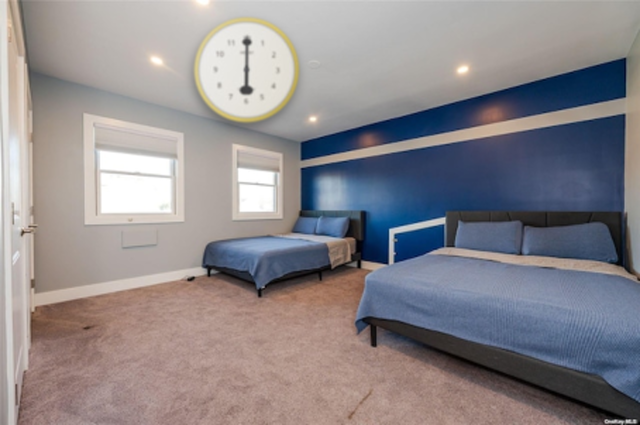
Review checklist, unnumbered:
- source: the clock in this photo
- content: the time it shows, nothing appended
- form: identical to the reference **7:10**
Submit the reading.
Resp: **6:00**
